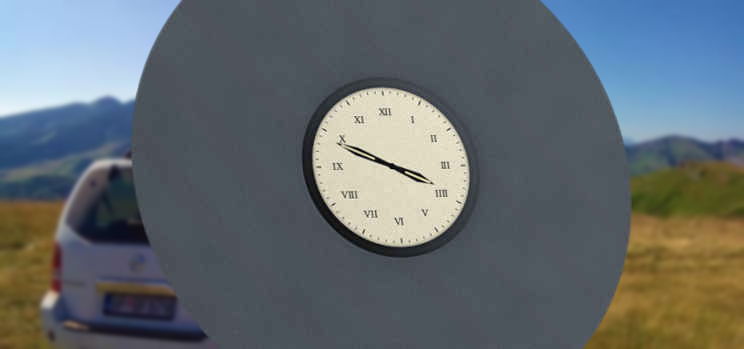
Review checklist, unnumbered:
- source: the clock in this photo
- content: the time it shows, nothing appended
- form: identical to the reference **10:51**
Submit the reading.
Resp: **3:49**
